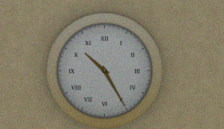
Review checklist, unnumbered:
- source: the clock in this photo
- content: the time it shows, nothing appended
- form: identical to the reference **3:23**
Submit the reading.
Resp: **10:25**
